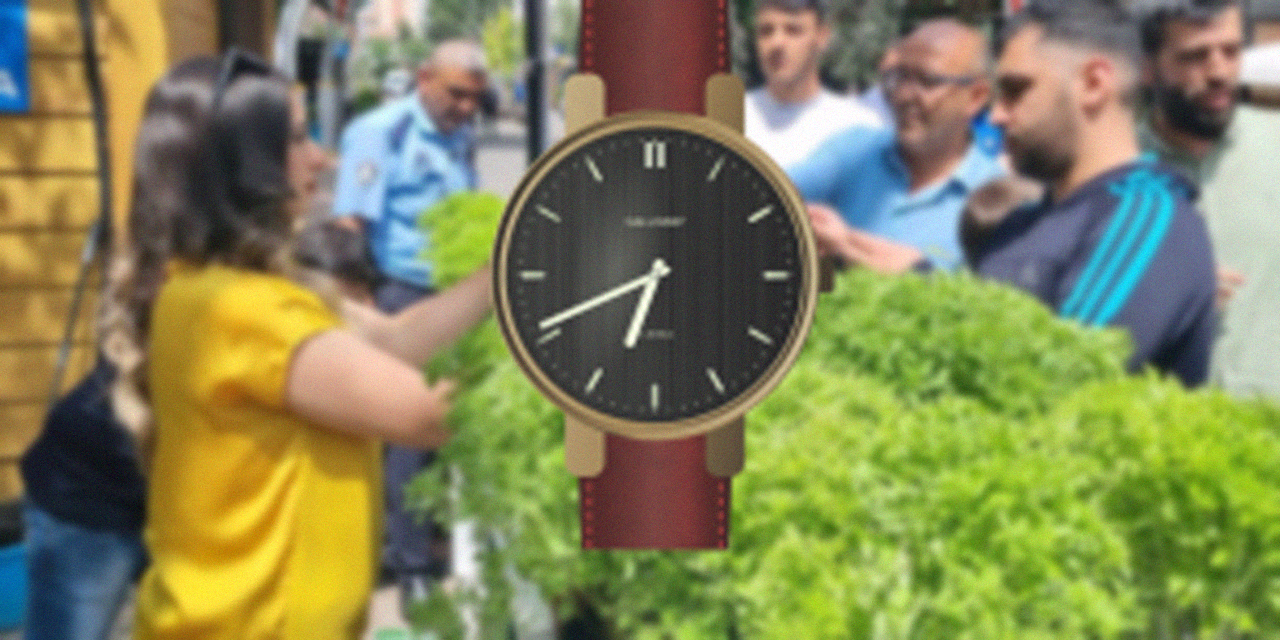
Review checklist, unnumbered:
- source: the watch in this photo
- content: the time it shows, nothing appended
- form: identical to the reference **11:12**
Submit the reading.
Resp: **6:41**
